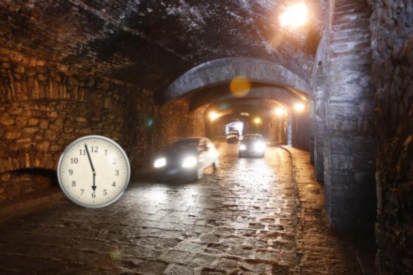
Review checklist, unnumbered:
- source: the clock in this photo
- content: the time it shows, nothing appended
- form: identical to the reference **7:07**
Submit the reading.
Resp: **5:57**
